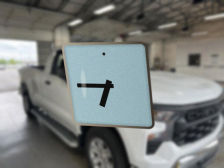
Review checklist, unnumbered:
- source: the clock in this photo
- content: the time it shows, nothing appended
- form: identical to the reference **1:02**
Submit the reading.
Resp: **6:45**
